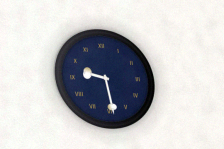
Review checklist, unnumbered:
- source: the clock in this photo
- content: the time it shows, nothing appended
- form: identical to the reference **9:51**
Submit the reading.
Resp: **9:29**
